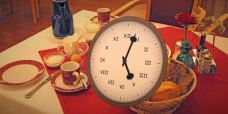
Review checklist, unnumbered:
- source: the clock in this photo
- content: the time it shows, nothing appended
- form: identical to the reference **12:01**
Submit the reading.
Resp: **5:03**
